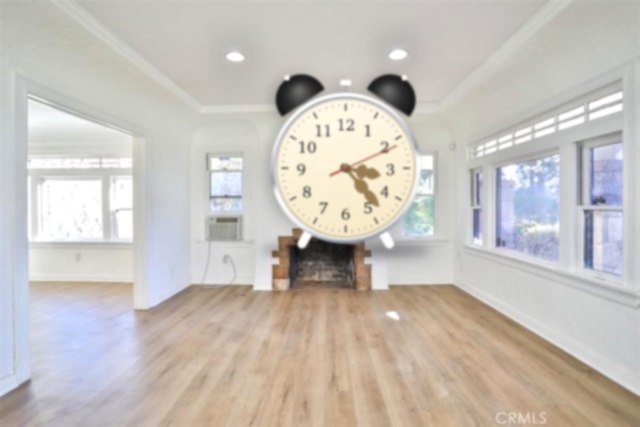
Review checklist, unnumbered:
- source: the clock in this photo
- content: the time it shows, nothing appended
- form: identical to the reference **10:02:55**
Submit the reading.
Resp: **3:23:11**
